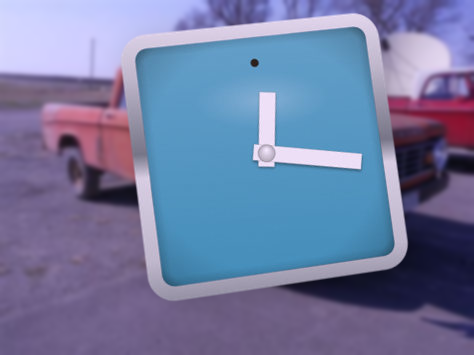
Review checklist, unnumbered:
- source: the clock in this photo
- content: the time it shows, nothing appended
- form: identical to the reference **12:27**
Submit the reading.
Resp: **12:17**
